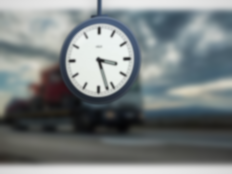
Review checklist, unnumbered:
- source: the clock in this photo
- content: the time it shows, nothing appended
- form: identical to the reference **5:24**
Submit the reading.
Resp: **3:27**
